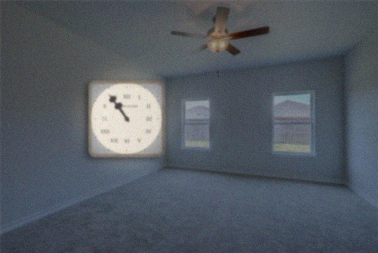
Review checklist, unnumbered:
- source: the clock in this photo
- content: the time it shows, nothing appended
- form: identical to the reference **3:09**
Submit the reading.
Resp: **10:54**
